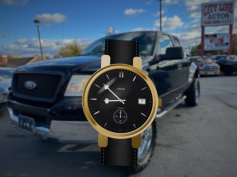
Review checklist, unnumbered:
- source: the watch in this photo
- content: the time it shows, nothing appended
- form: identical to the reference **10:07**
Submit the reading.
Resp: **8:52**
